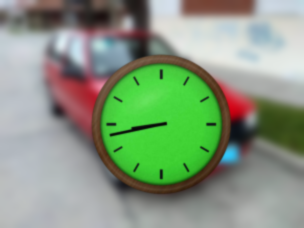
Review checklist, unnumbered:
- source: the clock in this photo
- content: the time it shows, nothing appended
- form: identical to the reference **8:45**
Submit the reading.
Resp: **8:43**
